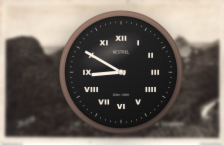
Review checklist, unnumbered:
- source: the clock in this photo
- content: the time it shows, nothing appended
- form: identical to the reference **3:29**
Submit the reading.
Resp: **8:50**
